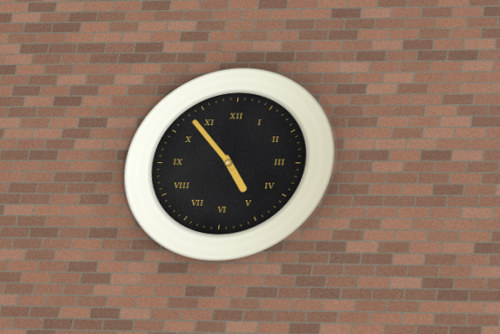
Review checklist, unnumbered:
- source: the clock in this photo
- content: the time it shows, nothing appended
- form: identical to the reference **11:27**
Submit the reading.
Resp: **4:53**
